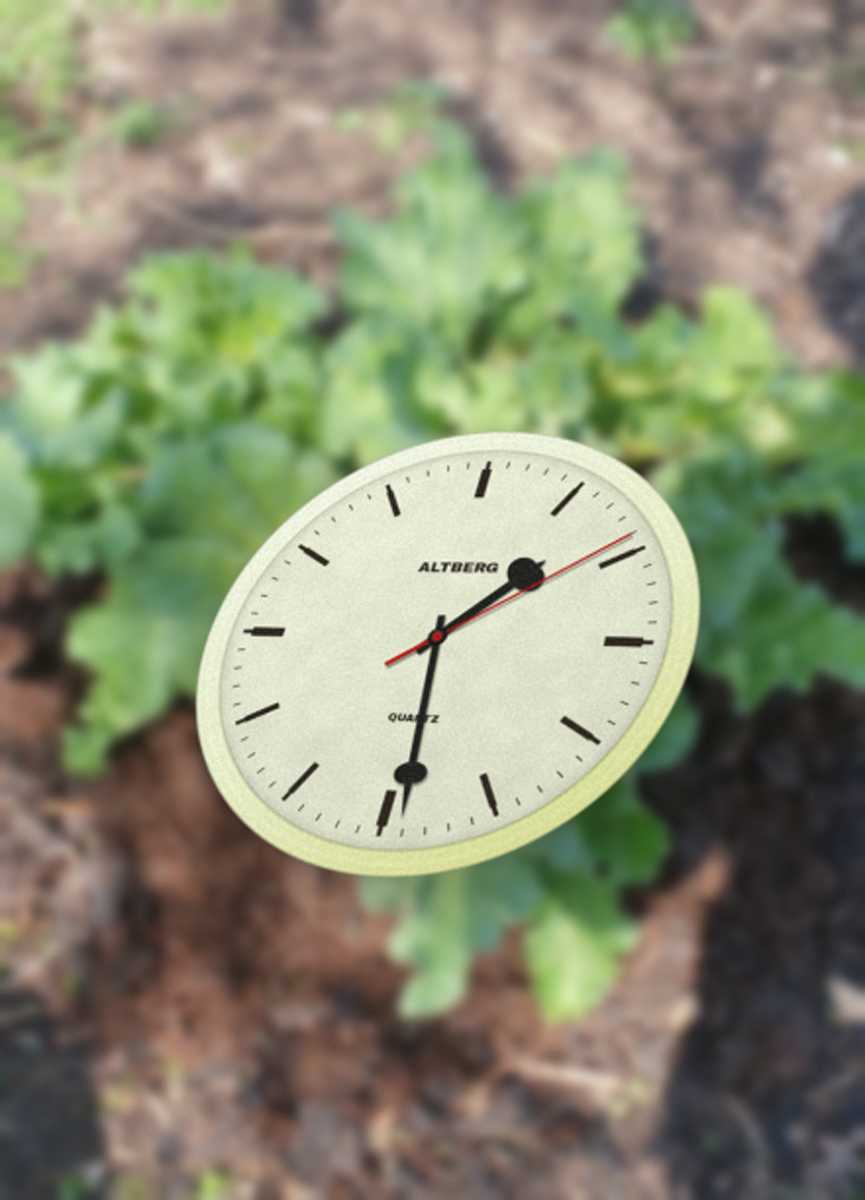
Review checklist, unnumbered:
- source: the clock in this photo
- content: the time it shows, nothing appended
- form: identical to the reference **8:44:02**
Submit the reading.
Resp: **1:29:09**
